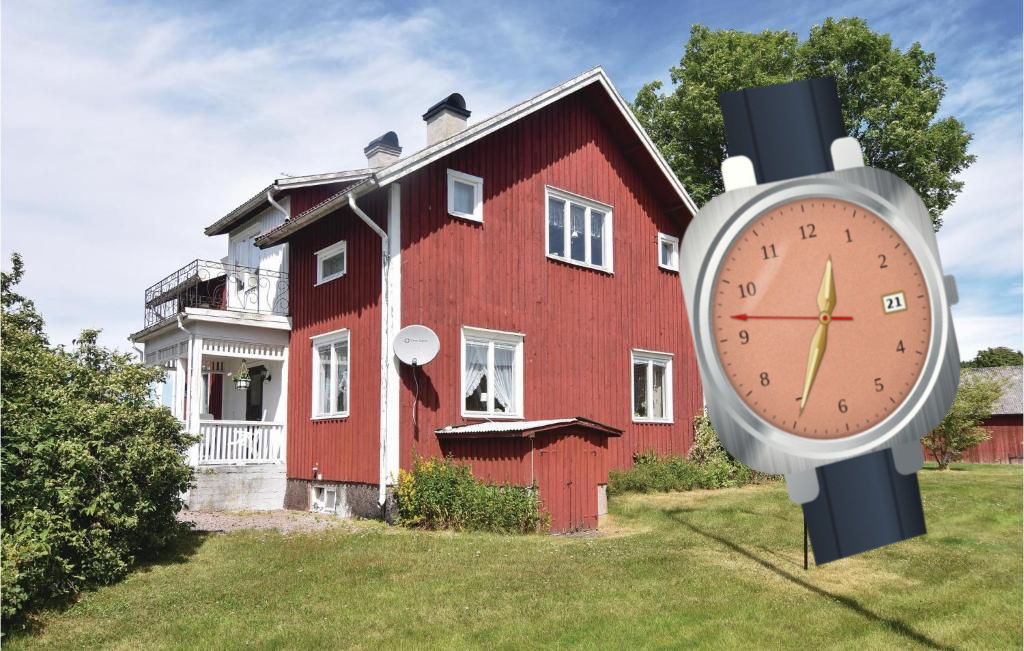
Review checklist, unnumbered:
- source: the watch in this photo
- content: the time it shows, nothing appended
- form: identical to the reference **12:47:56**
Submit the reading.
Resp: **12:34:47**
